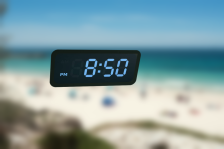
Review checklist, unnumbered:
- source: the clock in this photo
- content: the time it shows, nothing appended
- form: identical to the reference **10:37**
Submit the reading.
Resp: **8:50**
